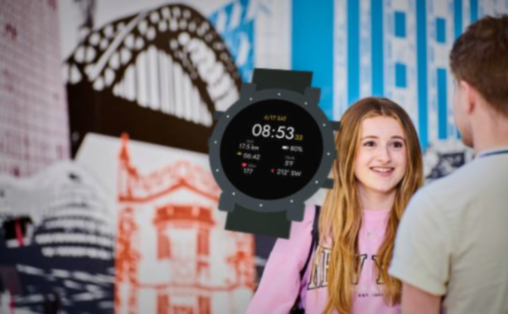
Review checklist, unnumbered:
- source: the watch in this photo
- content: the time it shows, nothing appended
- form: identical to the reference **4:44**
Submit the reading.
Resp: **8:53**
